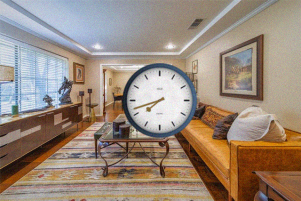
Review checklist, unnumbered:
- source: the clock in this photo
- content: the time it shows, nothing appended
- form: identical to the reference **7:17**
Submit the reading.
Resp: **7:42**
